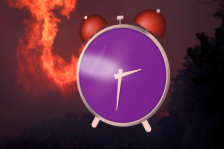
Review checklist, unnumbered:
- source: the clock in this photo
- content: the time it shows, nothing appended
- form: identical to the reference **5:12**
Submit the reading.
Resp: **2:31**
